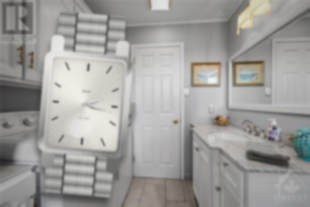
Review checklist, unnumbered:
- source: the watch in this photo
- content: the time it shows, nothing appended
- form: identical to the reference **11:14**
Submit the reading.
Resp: **2:17**
